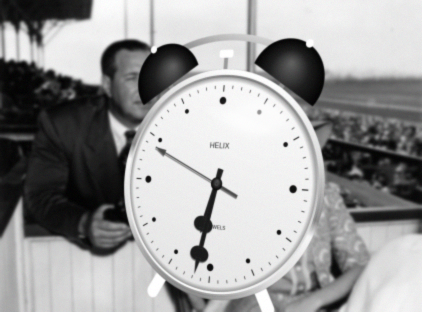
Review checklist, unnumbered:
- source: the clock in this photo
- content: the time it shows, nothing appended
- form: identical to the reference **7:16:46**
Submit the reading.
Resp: **6:31:49**
